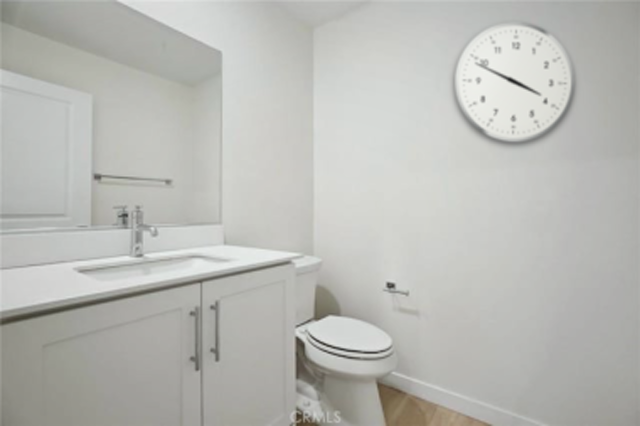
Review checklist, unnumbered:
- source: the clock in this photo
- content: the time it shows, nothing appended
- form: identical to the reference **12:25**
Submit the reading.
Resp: **3:49**
